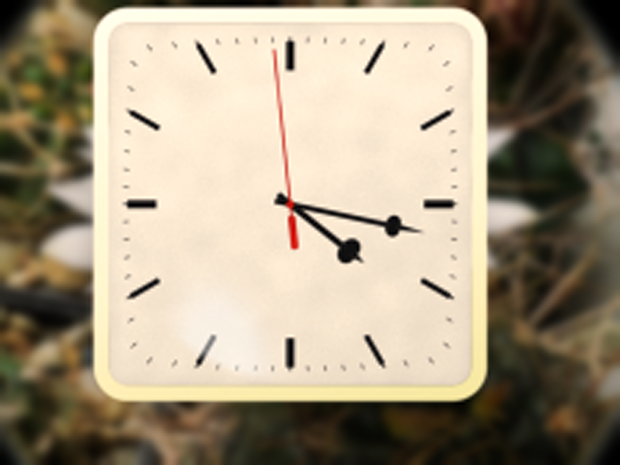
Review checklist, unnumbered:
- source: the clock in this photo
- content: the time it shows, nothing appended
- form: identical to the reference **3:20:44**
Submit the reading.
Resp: **4:16:59**
